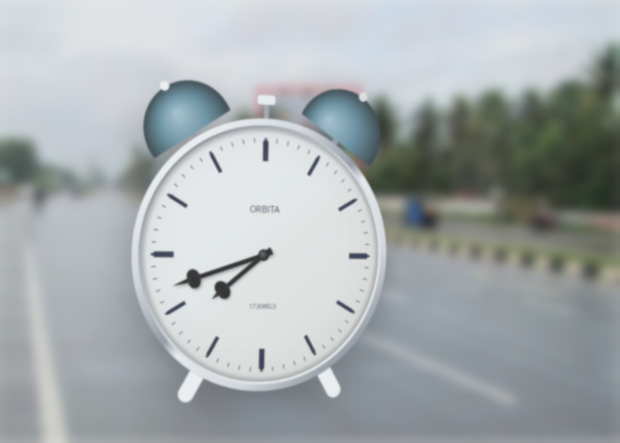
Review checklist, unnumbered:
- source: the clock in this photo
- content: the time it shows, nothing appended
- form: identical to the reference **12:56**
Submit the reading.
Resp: **7:42**
